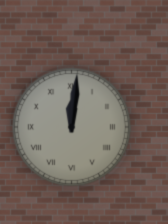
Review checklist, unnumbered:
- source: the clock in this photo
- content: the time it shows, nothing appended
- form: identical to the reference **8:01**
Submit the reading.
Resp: **12:01**
